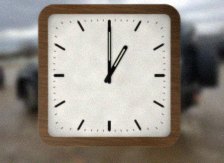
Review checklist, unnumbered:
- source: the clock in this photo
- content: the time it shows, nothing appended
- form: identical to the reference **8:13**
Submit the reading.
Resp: **1:00**
